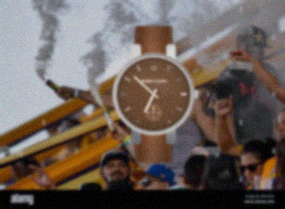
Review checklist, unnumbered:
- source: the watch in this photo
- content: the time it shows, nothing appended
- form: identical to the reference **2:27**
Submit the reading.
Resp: **6:52**
